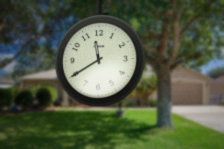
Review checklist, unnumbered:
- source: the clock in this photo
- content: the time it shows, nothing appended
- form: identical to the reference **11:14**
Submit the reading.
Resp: **11:40**
